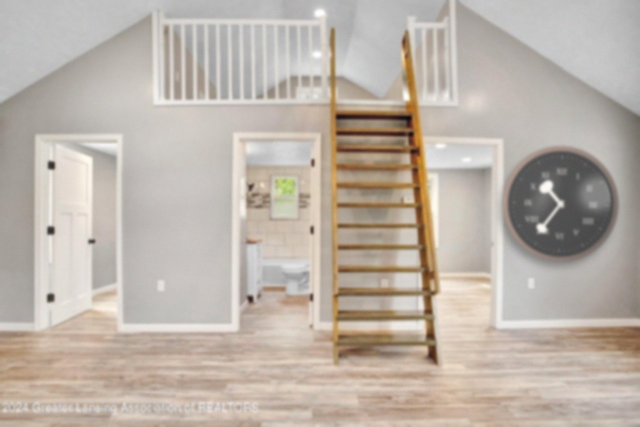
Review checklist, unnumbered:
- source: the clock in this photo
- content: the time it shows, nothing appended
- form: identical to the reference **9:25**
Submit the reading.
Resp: **10:36**
